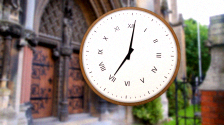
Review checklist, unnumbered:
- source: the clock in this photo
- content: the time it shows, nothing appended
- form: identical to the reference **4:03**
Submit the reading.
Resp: **7:01**
